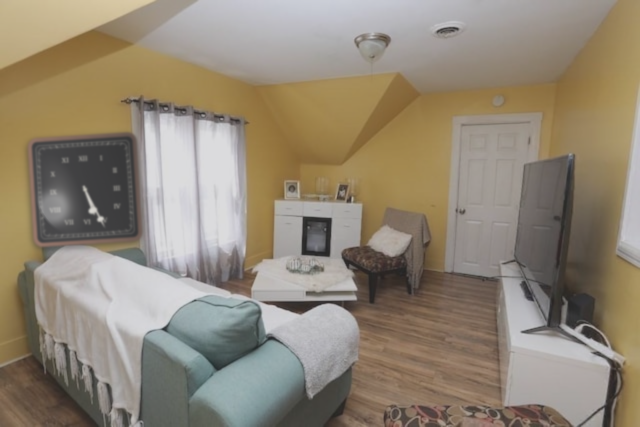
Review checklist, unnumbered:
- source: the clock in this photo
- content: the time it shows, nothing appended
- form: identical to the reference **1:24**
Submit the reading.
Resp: **5:26**
